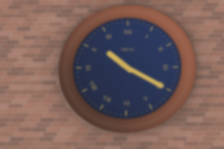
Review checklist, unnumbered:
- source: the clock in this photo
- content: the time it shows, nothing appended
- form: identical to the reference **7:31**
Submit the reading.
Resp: **10:20**
